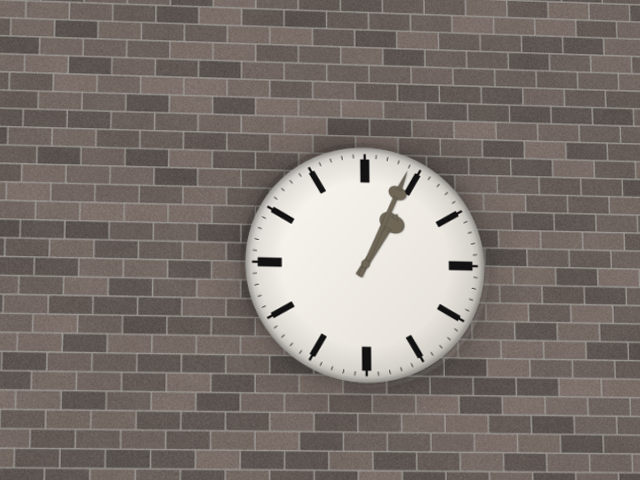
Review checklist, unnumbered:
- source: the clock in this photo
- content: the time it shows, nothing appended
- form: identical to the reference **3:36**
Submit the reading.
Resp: **1:04**
